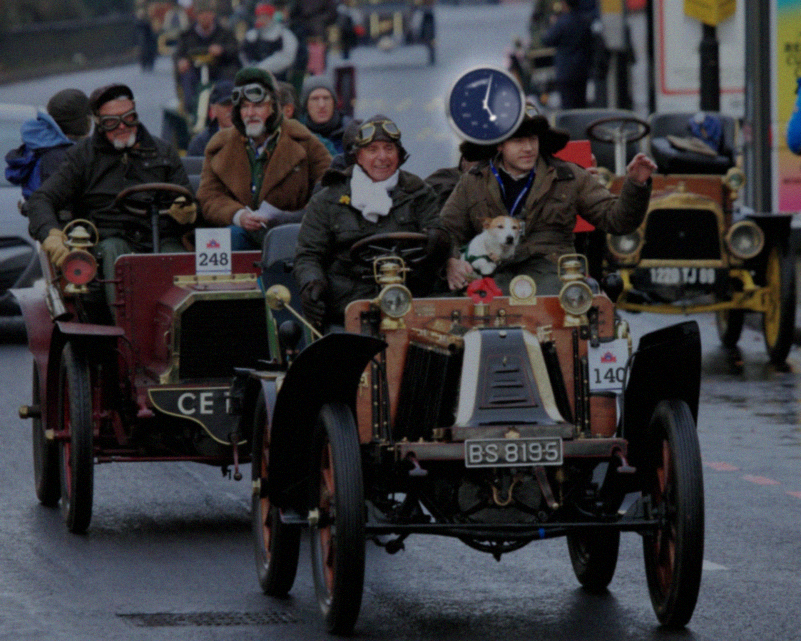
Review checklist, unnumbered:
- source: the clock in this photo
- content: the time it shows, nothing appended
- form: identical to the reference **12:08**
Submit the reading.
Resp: **5:02**
